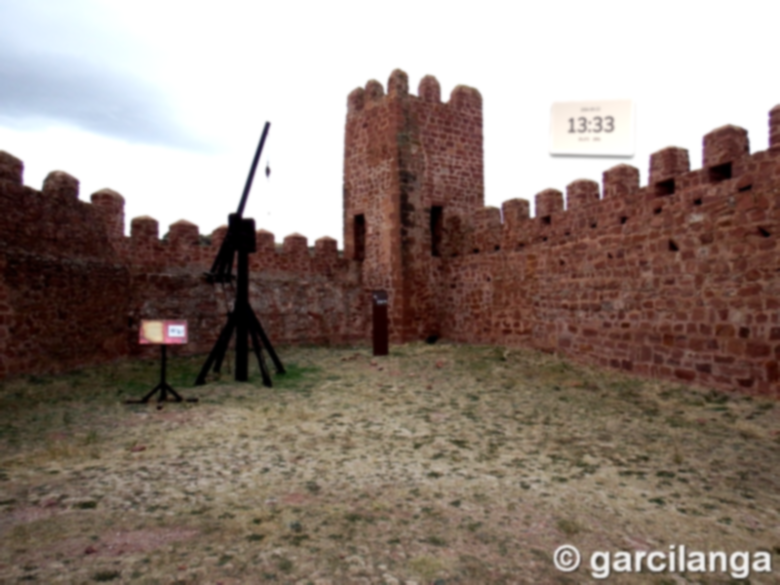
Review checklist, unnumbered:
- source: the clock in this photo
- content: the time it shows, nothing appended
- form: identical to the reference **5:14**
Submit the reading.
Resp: **13:33**
